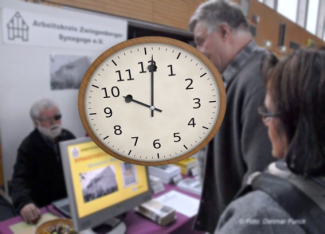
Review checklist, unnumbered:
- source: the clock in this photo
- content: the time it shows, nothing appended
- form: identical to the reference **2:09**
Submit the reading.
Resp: **10:01**
